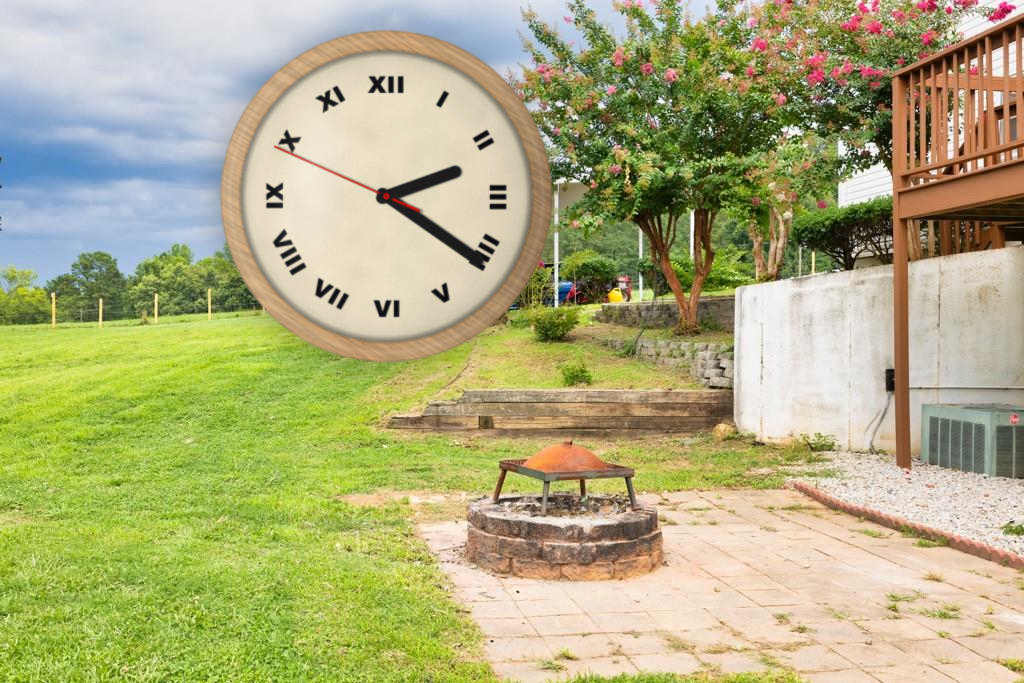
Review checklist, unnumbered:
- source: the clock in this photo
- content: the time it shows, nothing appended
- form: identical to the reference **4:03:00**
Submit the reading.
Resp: **2:20:49**
